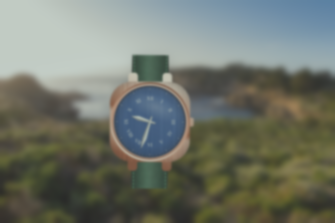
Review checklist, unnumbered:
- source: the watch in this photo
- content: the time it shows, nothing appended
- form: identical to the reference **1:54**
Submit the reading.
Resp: **9:33**
